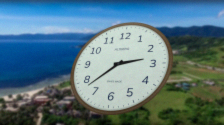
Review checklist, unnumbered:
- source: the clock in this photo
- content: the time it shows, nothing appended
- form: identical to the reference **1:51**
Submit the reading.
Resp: **2:38**
